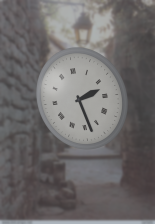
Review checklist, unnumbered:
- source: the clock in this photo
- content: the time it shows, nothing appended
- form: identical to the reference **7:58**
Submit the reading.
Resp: **2:28**
